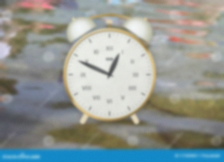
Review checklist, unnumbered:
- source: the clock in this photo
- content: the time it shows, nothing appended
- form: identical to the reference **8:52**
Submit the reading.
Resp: **12:49**
